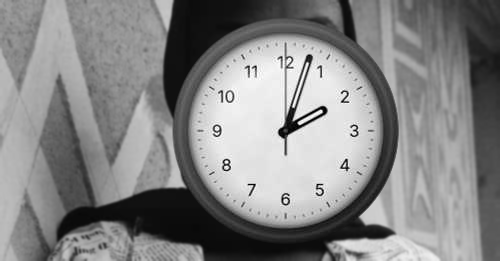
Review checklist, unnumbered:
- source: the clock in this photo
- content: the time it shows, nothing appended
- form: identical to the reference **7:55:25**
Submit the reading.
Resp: **2:03:00**
